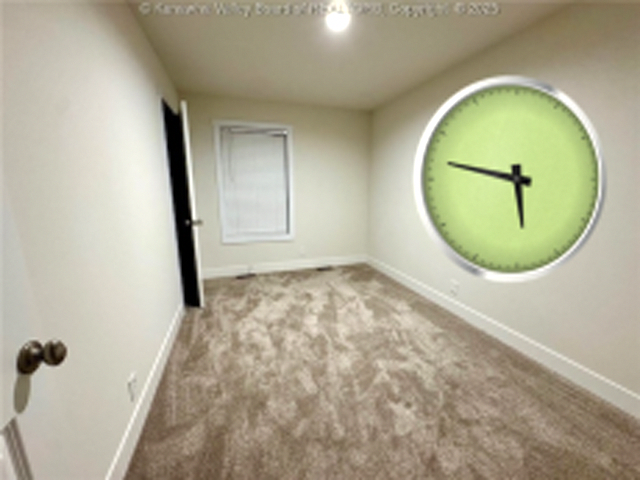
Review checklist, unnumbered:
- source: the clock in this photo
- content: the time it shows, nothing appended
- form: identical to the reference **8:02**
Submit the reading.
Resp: **5:47**
